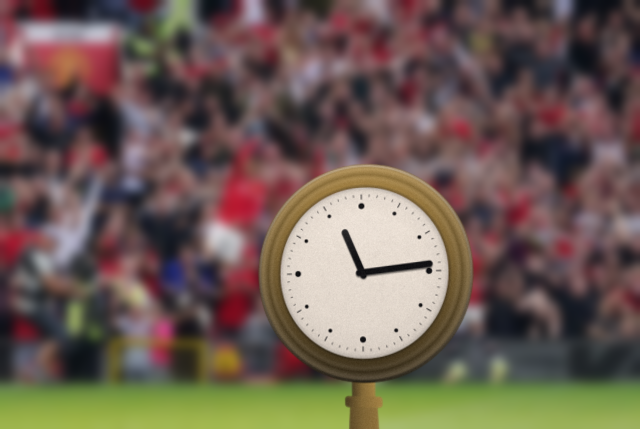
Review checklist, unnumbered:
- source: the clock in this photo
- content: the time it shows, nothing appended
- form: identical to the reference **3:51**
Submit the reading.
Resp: **11:14**
